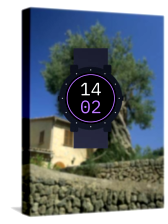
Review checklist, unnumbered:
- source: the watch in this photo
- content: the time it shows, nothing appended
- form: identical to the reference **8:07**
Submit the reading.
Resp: **14:02**
